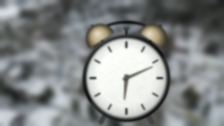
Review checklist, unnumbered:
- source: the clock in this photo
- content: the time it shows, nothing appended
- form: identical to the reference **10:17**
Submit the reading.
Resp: **6:11**
